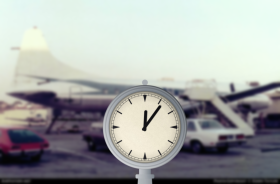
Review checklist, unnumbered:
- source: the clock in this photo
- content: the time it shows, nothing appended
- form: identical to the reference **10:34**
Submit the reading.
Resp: **12:06**
